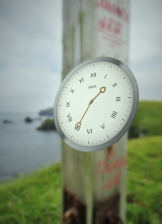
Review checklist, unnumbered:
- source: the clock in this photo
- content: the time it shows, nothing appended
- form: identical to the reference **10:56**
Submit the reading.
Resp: **1:35**
